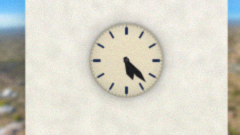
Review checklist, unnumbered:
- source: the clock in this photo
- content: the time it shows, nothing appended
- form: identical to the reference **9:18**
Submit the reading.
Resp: **5:23**
